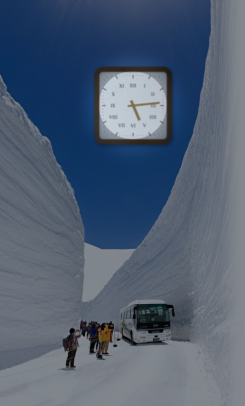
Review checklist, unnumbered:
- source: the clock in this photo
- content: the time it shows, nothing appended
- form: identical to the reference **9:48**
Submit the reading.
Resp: **5:14**
